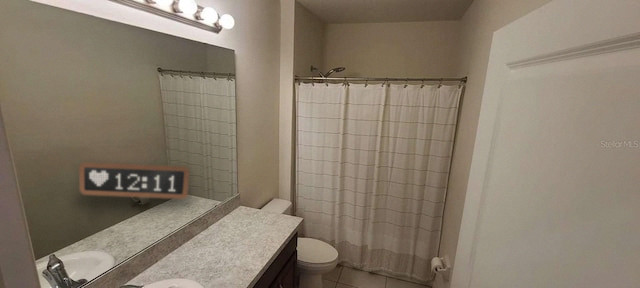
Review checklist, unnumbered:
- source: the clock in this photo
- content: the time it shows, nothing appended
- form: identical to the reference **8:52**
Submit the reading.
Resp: **12:11**
